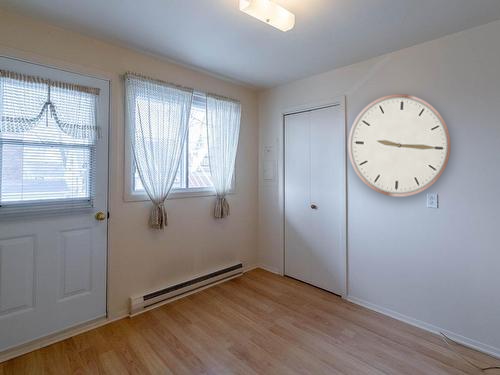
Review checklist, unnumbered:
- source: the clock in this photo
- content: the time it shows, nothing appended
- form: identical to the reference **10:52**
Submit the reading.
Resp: **9:15**
